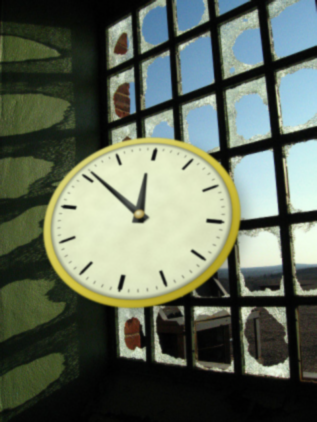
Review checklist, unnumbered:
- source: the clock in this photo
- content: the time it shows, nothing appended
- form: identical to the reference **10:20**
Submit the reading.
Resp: **11:51**
